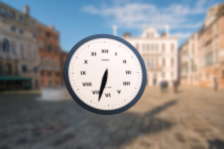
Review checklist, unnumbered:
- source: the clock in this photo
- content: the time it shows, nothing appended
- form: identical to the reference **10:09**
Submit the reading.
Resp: **6:33**
